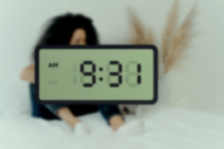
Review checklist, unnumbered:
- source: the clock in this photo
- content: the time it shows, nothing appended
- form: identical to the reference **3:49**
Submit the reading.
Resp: **9:31**
